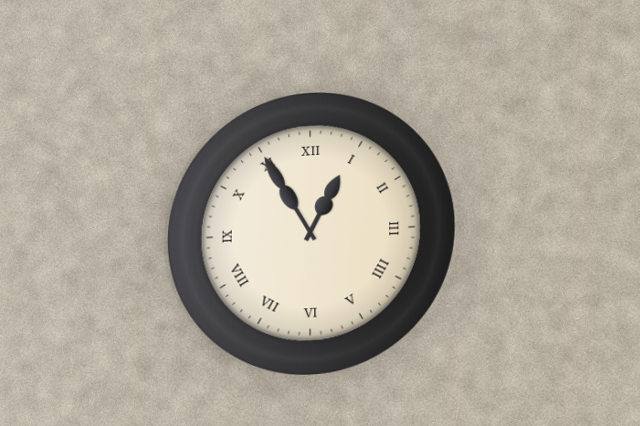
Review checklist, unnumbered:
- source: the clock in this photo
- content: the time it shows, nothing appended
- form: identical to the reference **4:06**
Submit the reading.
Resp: **12:55**
